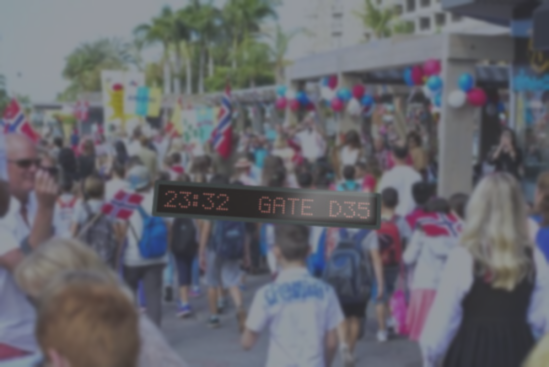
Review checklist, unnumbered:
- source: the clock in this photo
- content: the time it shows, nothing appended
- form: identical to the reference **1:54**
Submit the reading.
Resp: **23:32**
